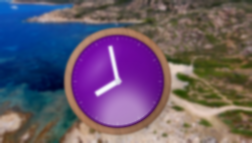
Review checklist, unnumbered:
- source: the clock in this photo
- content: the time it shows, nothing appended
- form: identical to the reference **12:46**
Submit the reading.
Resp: **7:58**
